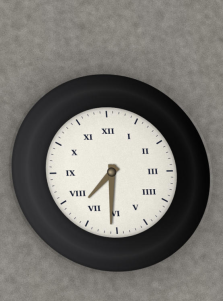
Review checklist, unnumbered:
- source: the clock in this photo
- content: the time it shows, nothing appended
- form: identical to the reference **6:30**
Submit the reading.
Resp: **7:31**
